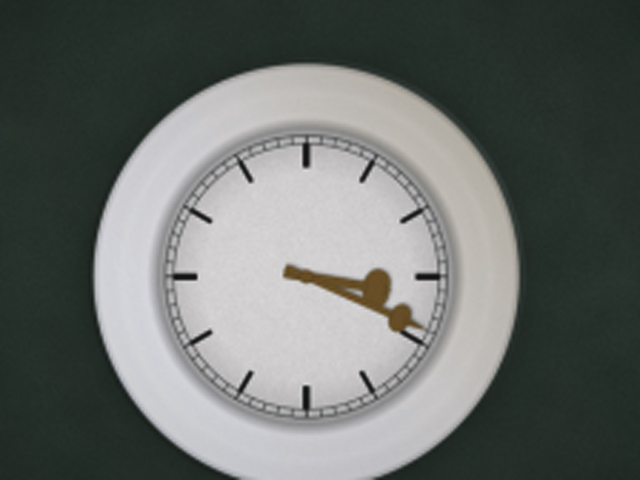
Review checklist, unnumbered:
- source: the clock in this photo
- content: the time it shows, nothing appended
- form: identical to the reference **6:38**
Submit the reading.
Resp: **3:19**
